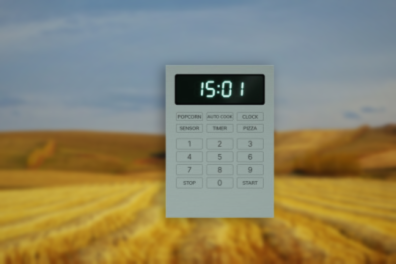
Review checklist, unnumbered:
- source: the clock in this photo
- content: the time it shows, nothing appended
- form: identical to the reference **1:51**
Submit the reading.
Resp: **15:01**
